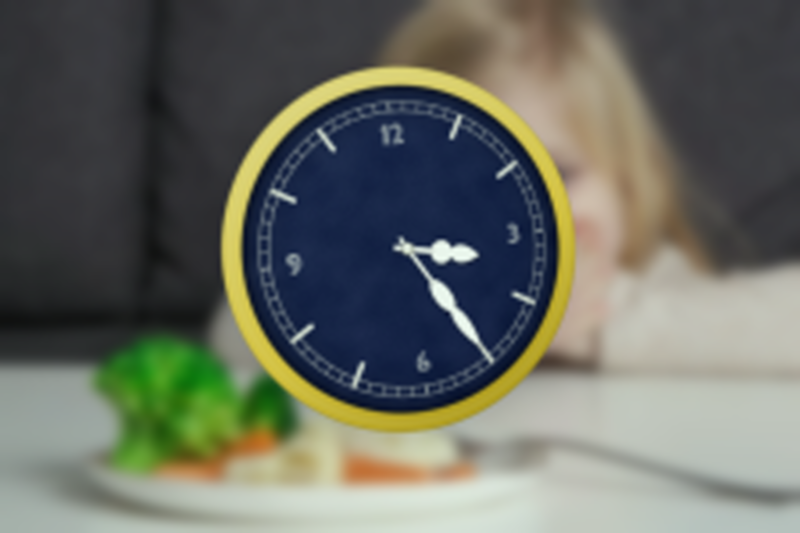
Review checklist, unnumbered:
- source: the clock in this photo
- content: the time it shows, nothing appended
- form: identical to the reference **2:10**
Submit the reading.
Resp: **3:25**
